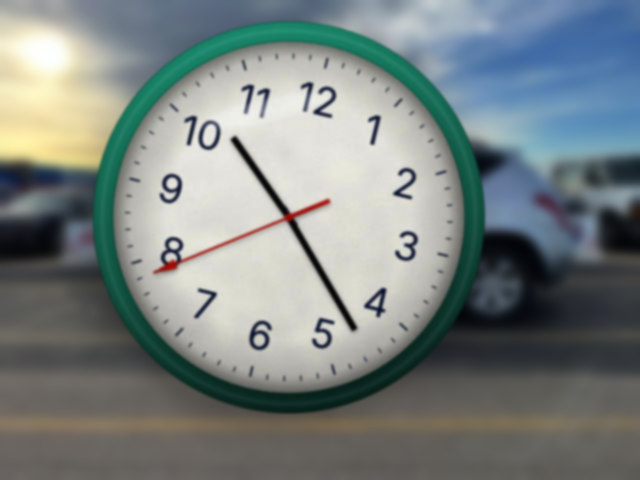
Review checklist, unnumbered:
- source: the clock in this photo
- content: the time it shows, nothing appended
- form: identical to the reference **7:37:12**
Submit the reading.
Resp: **10:22:39**
